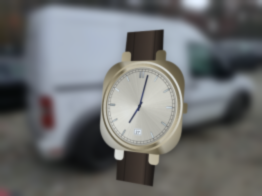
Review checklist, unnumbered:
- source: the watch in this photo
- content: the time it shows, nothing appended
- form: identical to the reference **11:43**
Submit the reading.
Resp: **7:02**
